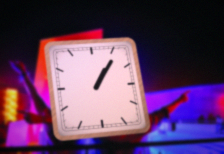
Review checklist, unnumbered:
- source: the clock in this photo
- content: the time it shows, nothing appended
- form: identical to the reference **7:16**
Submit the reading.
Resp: **1:06**
